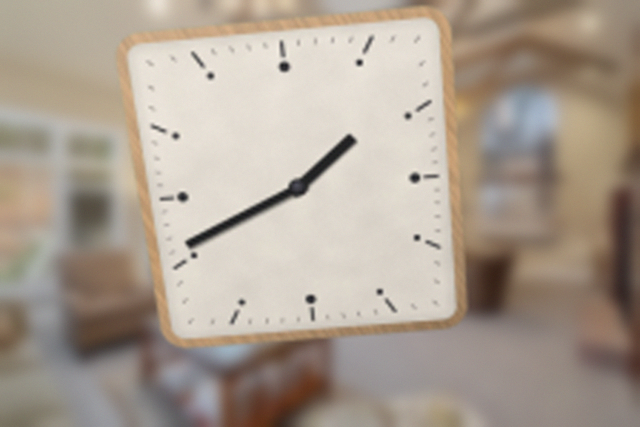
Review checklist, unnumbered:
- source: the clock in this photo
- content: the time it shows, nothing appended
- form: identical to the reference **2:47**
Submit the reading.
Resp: **1:41**
